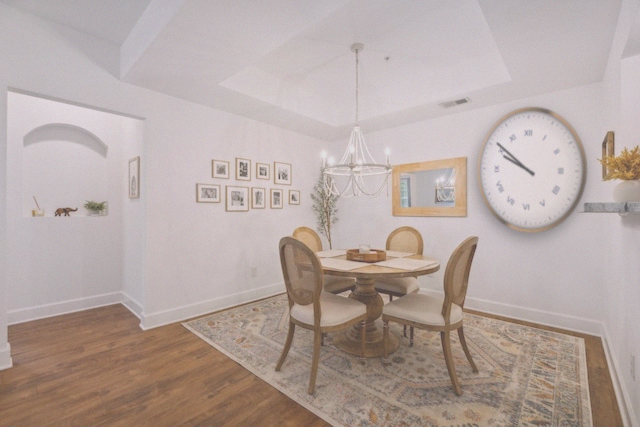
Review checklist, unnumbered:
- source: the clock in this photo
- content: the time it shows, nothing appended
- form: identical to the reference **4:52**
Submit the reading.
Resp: **9:51**
